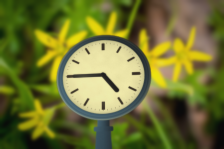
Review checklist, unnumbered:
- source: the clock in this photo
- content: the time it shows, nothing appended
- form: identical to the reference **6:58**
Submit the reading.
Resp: **4:45**
